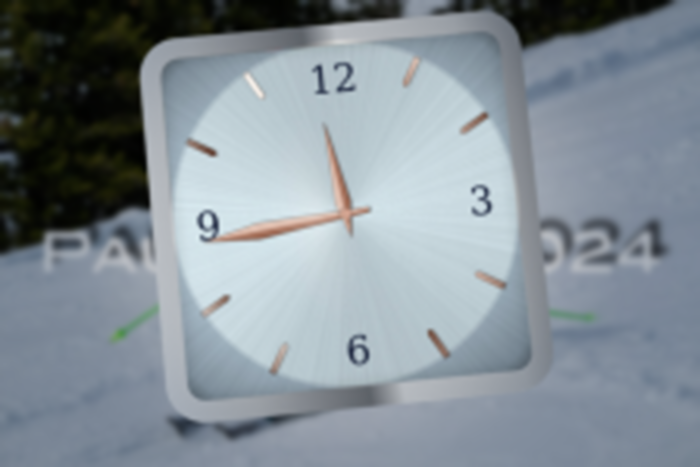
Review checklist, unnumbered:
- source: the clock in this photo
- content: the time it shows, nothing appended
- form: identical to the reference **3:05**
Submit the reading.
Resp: **11:44**
